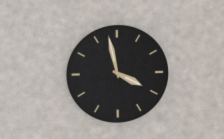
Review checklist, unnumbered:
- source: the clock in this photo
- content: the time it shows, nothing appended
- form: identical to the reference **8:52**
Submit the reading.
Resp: **3:58**
